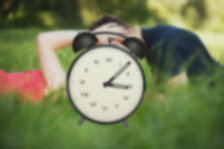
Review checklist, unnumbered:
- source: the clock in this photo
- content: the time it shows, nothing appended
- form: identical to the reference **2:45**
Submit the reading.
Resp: **3:07**
